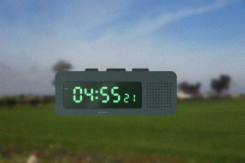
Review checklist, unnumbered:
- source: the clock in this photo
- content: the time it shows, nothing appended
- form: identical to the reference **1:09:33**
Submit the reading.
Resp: **4:55:21**
